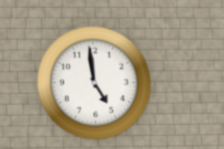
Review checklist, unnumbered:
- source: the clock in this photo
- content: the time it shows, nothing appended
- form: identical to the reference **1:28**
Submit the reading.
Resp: **4:59**
